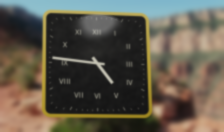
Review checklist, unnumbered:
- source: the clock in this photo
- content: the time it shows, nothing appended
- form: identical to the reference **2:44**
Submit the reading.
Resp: **4:46**
